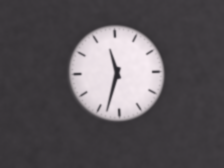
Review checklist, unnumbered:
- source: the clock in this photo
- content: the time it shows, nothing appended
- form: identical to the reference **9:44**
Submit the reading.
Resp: **11:33**
